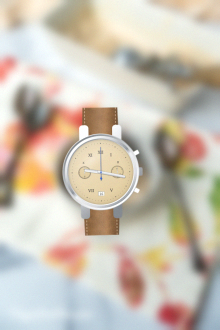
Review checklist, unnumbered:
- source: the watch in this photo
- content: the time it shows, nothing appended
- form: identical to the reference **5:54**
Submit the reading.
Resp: **9:17**
